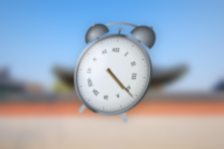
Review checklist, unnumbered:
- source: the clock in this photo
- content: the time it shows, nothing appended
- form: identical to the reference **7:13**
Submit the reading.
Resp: **4:21**
